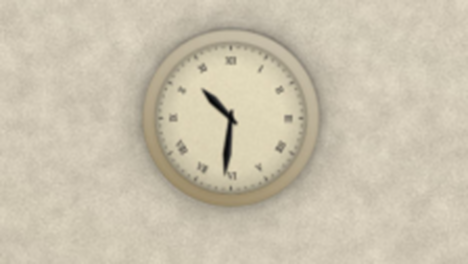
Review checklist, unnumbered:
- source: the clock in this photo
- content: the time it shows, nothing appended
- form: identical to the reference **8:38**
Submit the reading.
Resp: **10:31**
